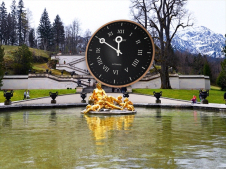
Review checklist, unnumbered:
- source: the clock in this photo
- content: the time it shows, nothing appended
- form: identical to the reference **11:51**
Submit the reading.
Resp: **11:50**
